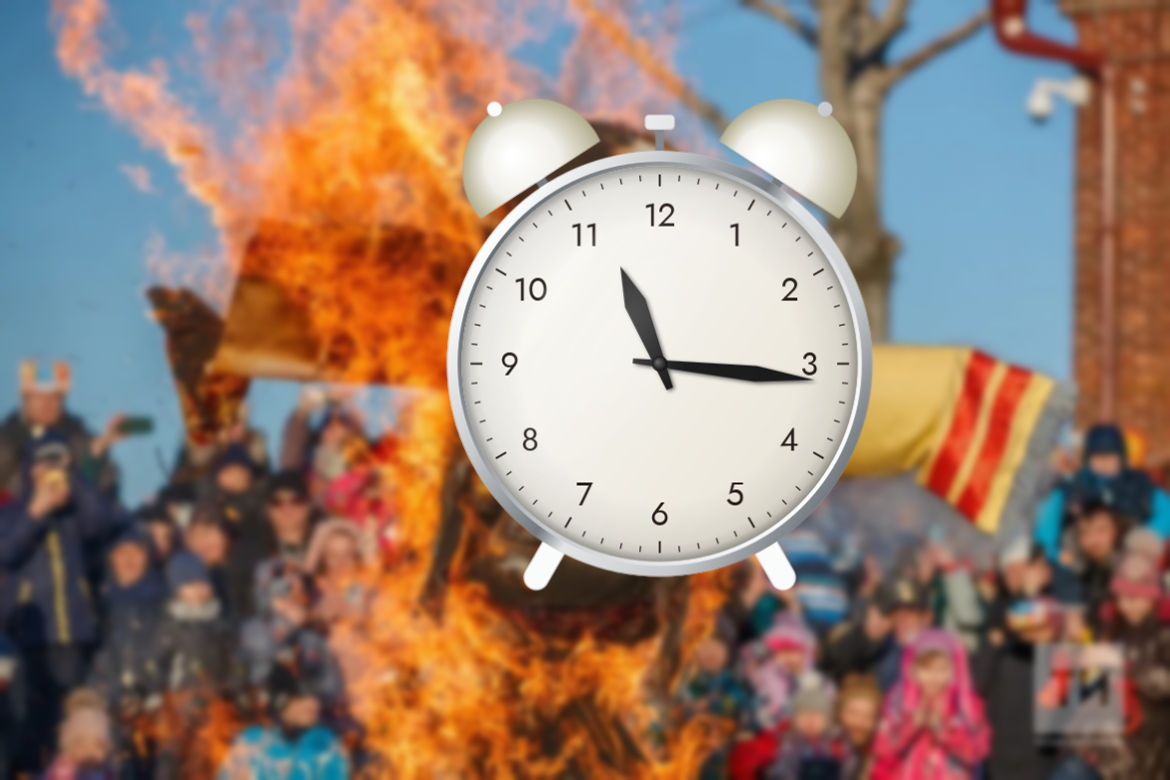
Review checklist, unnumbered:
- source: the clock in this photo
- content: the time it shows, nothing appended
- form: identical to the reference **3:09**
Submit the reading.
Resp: **11:16**
